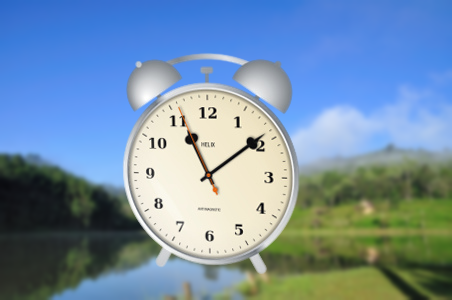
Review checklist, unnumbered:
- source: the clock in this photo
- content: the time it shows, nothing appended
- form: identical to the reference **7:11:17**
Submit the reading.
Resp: **11:08:56**
